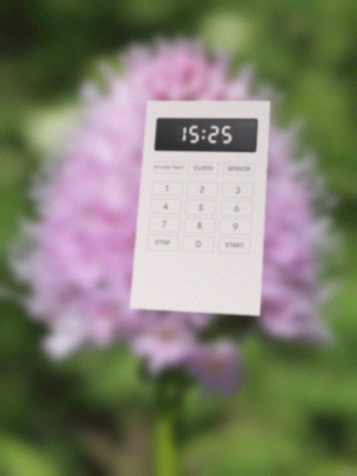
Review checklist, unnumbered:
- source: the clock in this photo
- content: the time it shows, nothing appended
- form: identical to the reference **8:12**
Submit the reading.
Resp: **15:25**
